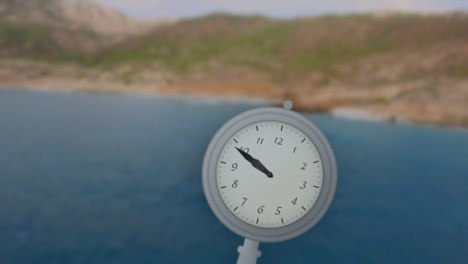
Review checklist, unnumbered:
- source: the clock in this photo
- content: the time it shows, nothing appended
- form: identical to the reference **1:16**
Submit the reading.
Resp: **9:49**
